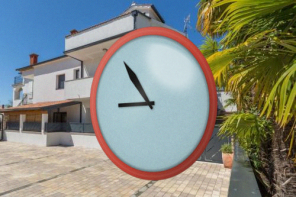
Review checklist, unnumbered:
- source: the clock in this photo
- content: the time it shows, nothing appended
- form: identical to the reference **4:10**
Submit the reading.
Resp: **8:54**
